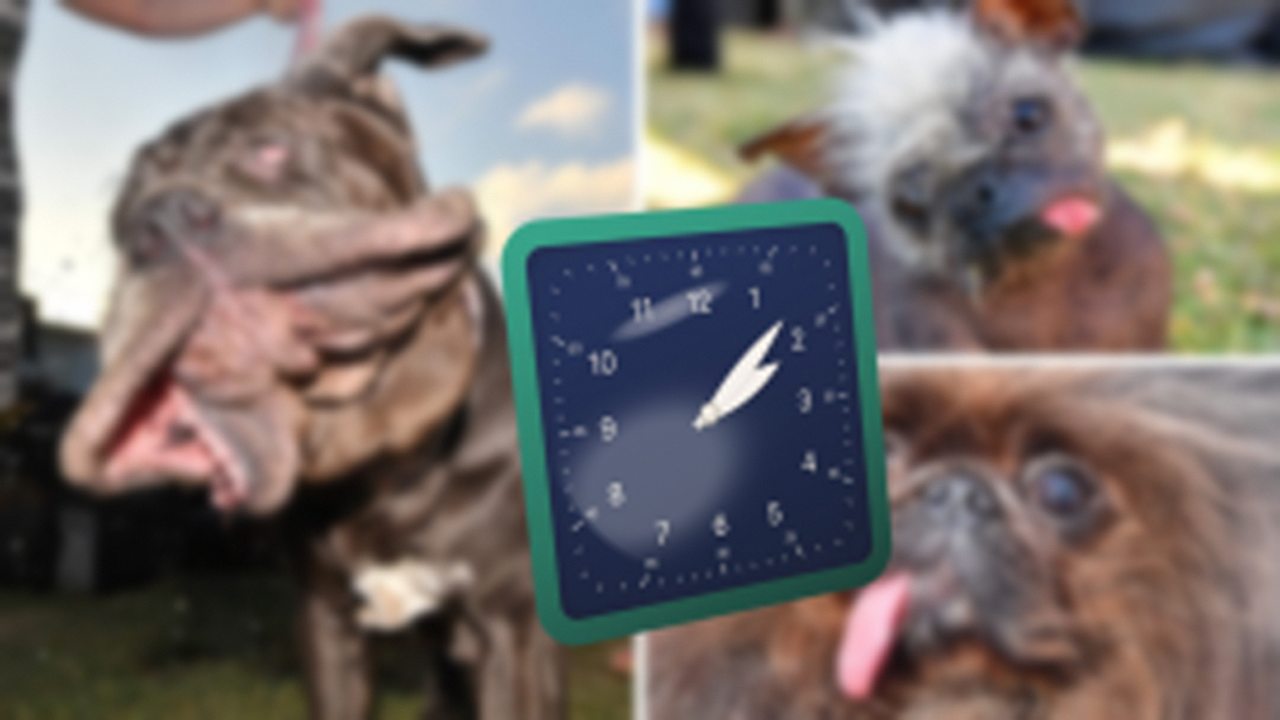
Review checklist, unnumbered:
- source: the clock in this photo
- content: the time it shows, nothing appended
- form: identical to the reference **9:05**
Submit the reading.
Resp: **2:08**
